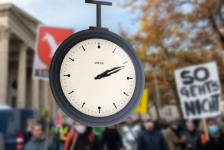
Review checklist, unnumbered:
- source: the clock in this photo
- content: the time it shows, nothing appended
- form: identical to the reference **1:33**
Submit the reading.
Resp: **2:11**
